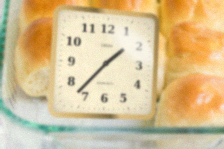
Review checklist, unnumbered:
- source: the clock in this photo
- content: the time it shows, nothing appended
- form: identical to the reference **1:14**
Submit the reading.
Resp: **1:37**
